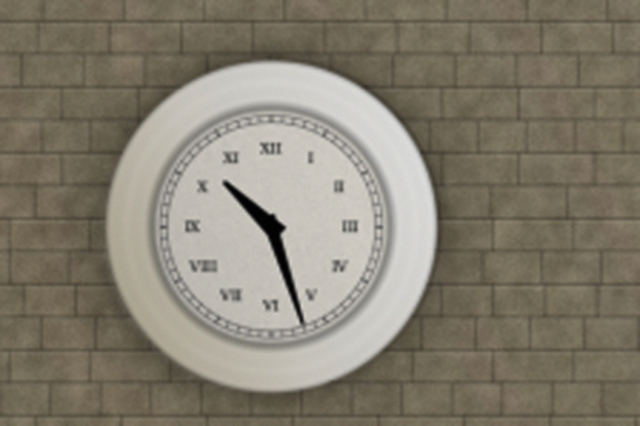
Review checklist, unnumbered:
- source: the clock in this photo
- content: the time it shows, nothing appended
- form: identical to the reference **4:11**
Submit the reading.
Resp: **10:27**
